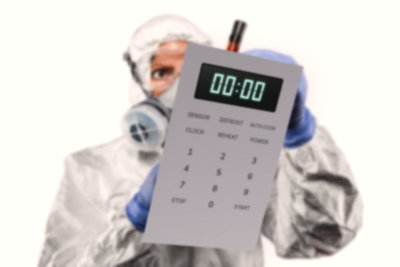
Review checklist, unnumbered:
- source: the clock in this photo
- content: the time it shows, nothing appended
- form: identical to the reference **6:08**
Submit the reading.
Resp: **0:00**
